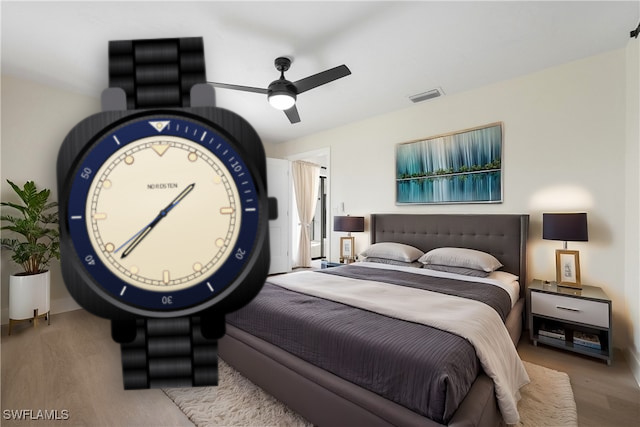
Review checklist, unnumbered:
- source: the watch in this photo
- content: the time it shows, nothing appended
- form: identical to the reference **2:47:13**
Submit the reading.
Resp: **1:37:39**
